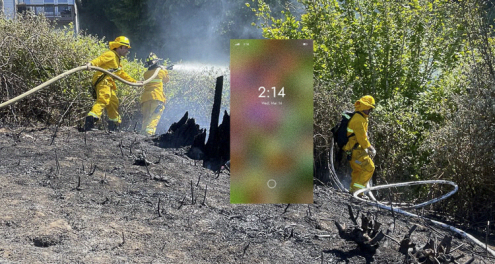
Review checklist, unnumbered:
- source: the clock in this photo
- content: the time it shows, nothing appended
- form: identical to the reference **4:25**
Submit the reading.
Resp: **2:14**
